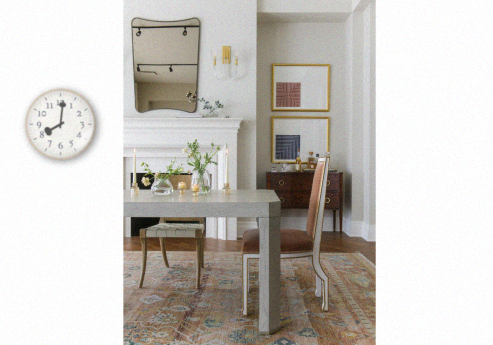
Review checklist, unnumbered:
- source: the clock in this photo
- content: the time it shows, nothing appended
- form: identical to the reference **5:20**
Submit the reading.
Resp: **8:01**
